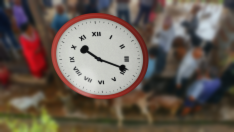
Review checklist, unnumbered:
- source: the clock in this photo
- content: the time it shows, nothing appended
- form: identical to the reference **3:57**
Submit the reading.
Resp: **10:19**
